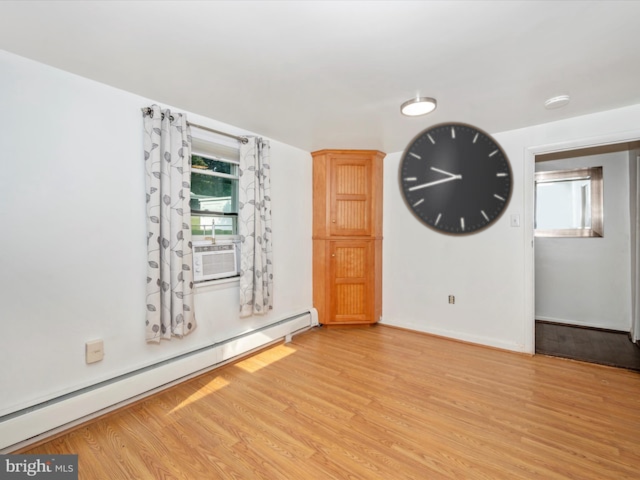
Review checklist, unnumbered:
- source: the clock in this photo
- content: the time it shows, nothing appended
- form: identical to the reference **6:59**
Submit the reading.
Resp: **9:43**
